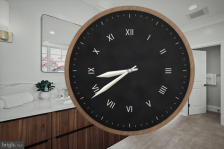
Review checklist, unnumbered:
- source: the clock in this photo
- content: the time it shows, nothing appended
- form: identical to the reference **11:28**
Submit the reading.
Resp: **8:39**
